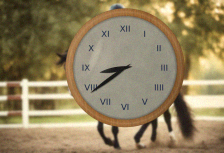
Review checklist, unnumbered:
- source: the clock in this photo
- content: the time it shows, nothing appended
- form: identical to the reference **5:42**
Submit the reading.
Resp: **8:39**
